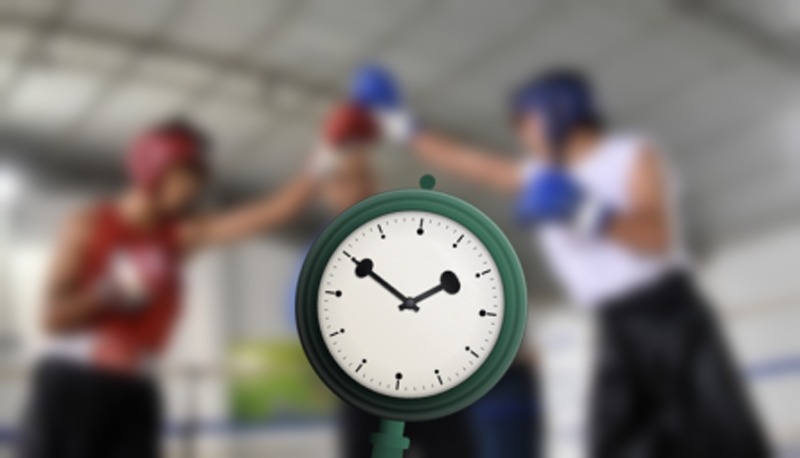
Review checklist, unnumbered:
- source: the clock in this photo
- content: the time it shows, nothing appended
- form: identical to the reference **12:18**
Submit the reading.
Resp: **1:50**
